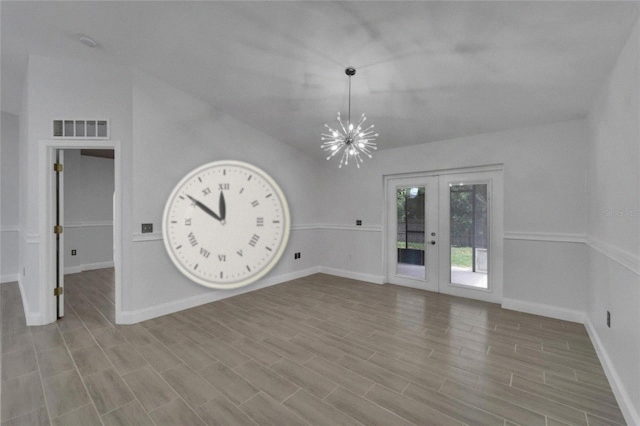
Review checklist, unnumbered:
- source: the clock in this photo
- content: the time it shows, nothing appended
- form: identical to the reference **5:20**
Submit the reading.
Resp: **11:51**
